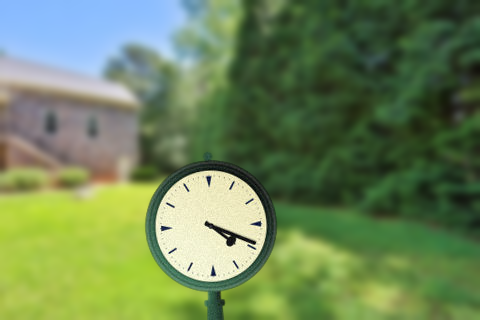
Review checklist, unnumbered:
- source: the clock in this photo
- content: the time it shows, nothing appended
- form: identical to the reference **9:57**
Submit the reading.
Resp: **4:19**
